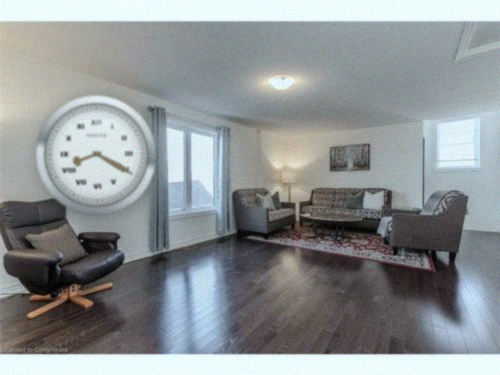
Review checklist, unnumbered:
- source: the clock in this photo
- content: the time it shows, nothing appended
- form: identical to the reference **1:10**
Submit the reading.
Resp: **8:20**
